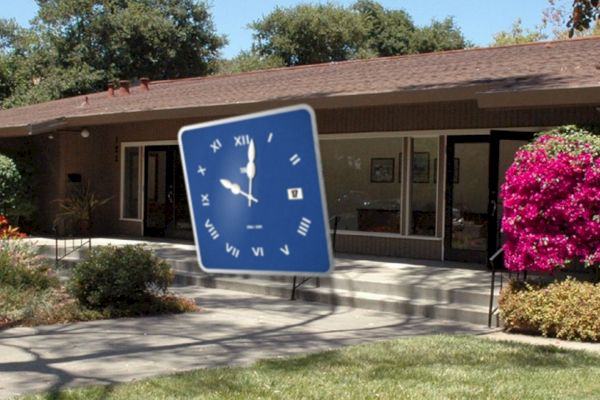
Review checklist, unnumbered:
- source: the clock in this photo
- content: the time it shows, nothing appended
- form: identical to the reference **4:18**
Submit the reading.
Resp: **10:02**
